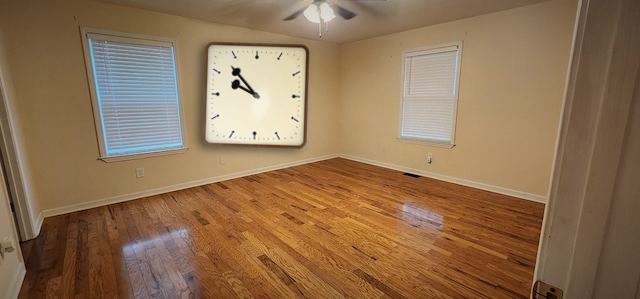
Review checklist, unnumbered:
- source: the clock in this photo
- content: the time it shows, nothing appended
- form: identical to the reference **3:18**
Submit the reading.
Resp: **9:53**
